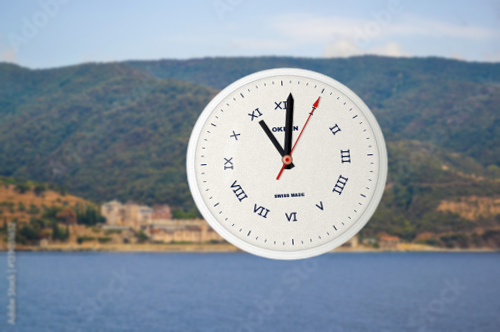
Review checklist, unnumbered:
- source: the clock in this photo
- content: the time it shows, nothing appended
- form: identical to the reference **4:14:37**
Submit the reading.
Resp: **11:01:05**
